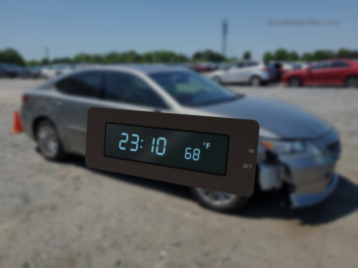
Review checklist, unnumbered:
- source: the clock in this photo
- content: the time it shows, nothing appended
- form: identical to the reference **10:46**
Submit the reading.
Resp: **23:10**
